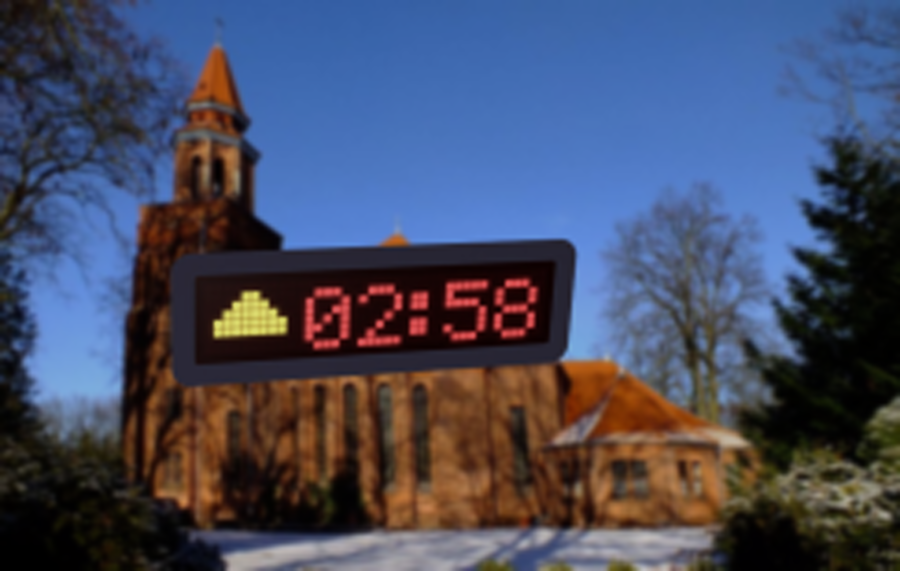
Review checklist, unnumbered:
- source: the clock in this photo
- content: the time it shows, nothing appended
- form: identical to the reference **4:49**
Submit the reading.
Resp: **2:58**
